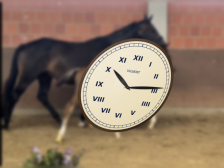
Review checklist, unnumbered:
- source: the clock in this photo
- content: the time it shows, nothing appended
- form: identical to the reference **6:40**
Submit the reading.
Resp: **10:14**
